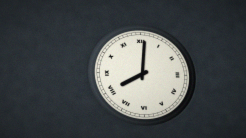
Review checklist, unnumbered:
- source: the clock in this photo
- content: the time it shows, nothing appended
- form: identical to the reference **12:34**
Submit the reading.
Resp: **8:01**
